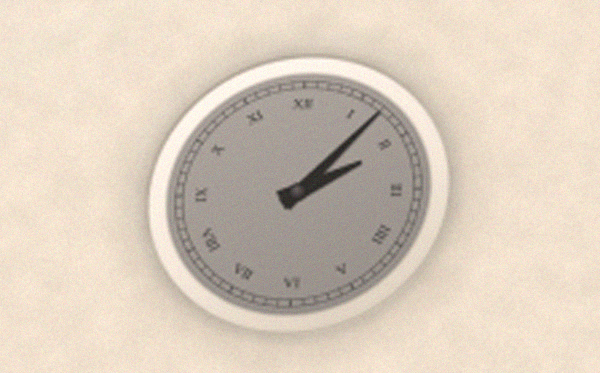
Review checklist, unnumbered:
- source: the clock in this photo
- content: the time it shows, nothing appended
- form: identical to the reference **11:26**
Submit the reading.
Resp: **2:07**
